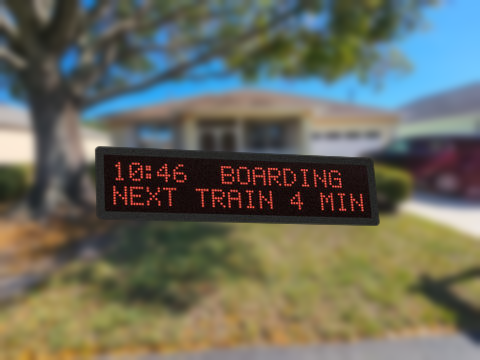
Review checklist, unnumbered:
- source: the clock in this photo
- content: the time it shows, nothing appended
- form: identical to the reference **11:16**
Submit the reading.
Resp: **10:46**
